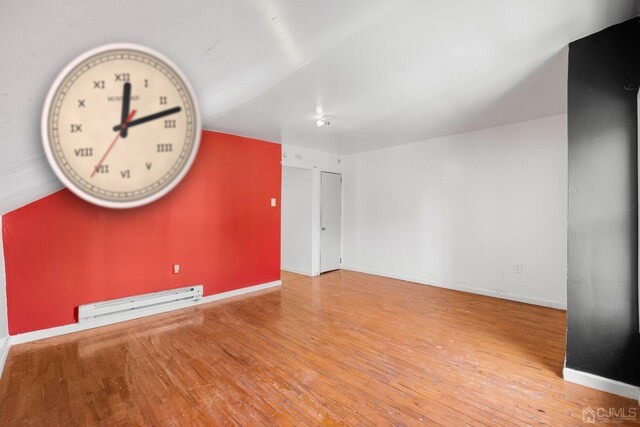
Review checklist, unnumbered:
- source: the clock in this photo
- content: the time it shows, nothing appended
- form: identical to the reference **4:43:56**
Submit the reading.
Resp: **12:12:36**
